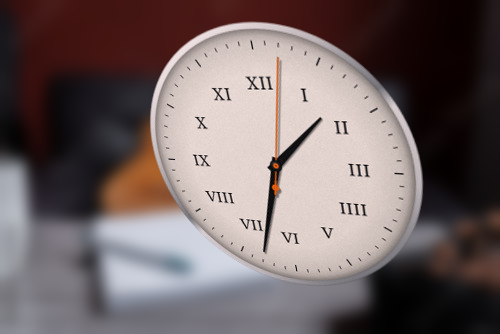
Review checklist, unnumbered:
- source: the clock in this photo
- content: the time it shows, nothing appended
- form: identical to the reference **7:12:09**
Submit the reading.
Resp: **1:33:02**
